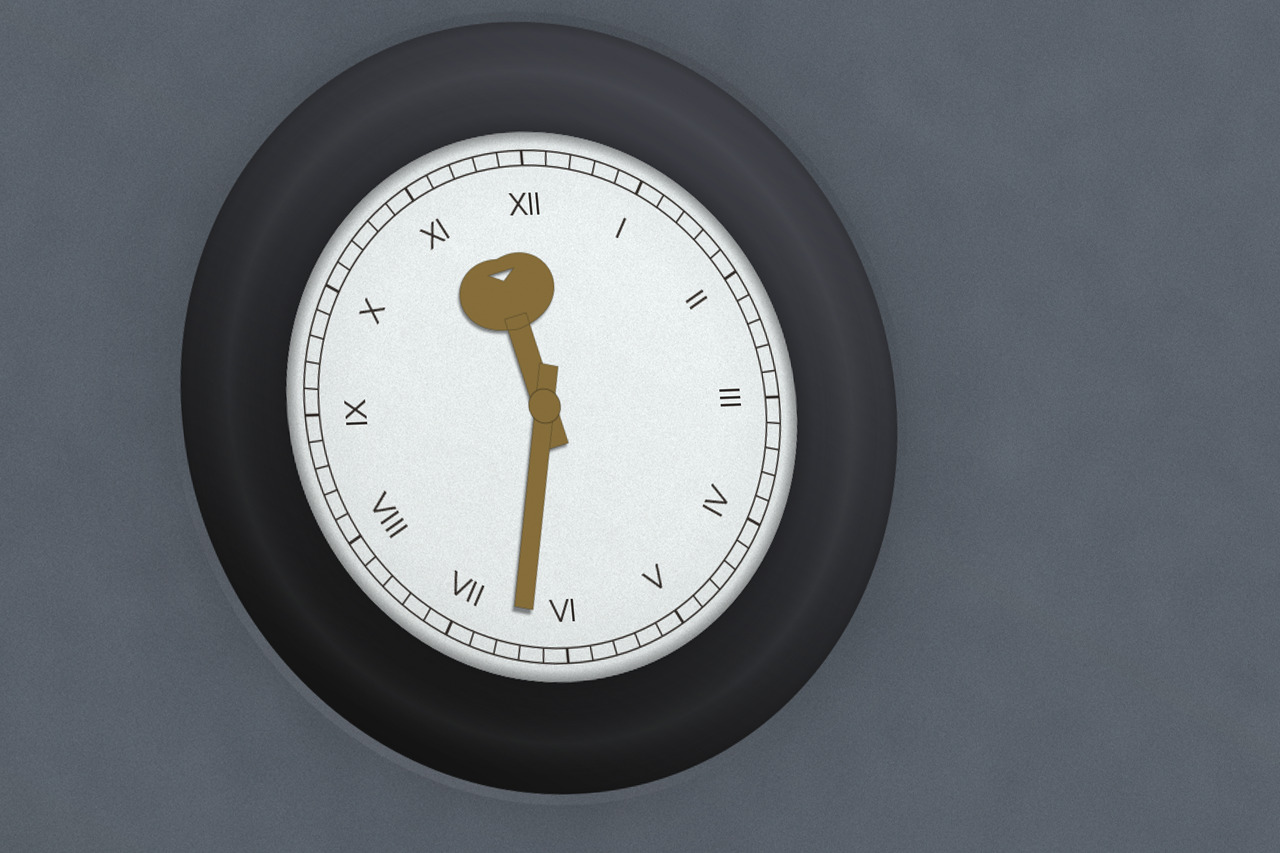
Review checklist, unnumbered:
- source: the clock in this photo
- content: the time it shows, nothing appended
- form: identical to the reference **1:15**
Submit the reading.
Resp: **11:32**
